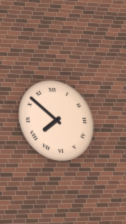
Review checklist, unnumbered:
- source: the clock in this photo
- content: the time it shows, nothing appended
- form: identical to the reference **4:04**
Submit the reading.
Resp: **7:52**
